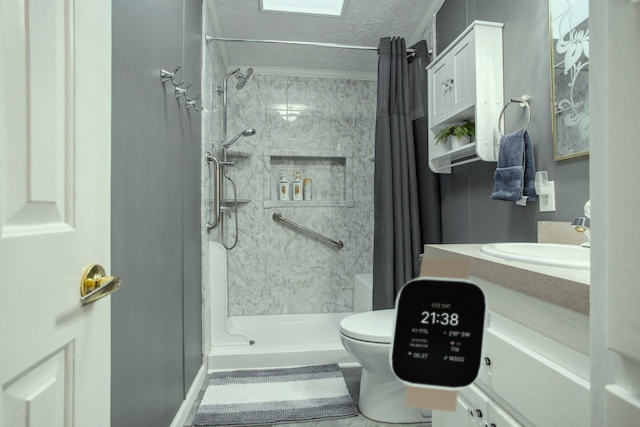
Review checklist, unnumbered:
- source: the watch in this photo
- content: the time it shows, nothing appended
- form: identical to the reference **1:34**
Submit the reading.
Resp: **21:38**
